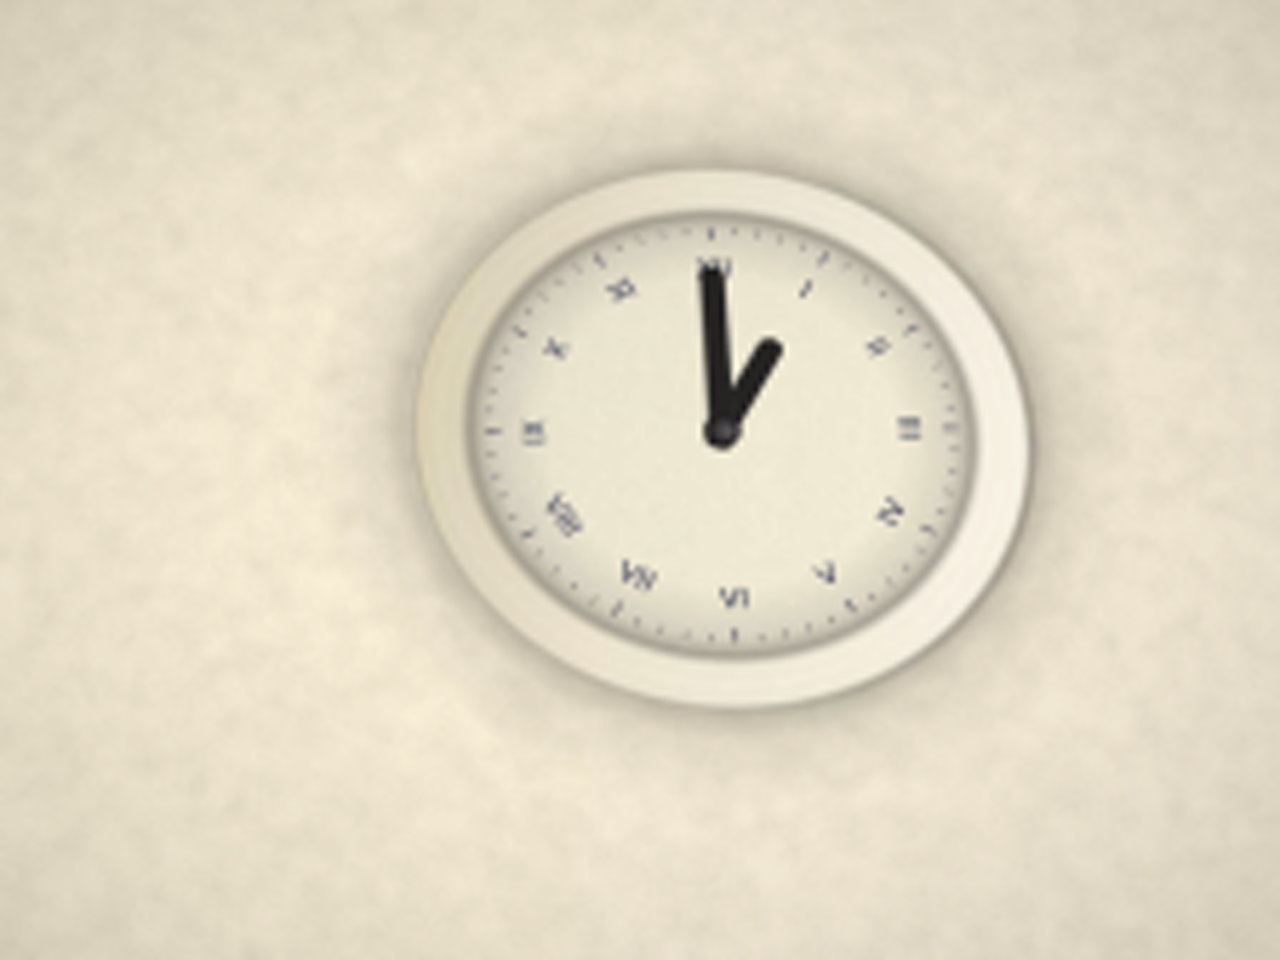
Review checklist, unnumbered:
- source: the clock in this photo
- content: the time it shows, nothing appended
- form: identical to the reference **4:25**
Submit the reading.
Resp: **1:00**
